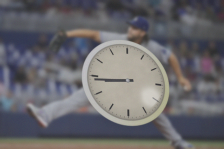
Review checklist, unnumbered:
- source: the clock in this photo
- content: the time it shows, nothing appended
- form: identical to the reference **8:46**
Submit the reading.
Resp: **8:44**
